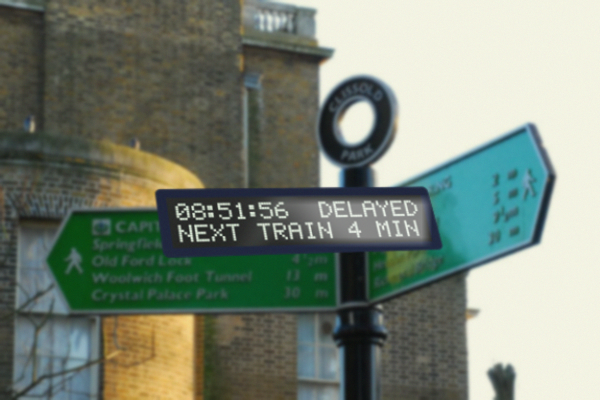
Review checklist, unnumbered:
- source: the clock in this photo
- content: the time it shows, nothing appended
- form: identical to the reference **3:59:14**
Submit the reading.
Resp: **8:51:56**
